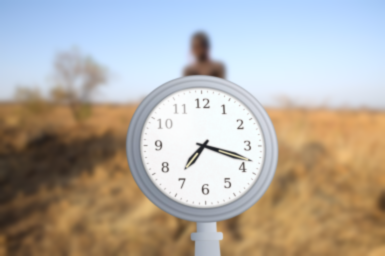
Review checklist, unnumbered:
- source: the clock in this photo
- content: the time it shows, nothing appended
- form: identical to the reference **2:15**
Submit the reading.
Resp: **7:18**
